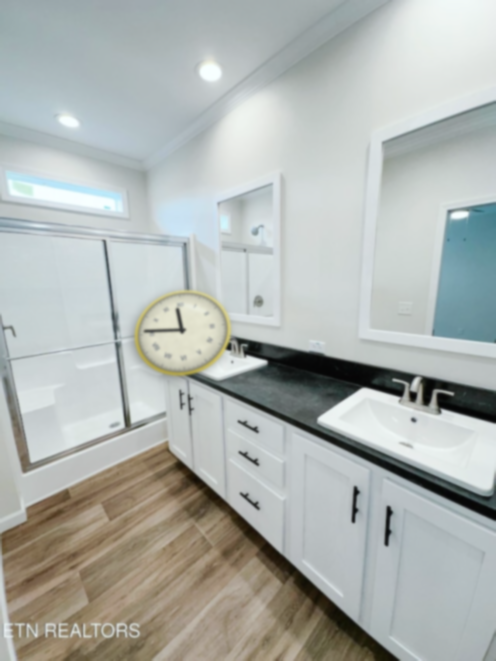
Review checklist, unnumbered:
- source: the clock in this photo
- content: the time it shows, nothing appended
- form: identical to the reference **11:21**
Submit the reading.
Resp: **11:46**
